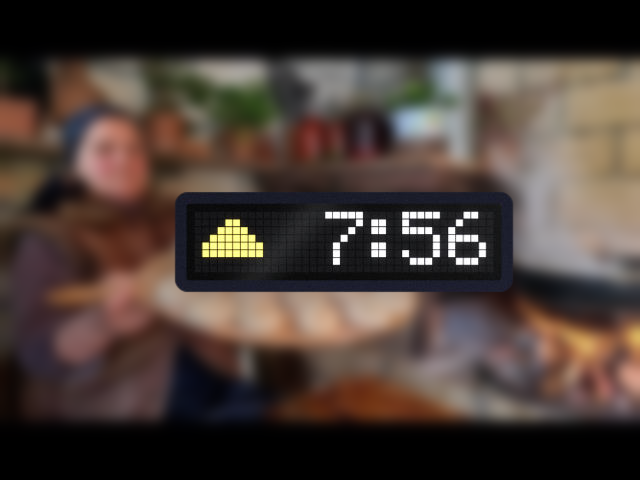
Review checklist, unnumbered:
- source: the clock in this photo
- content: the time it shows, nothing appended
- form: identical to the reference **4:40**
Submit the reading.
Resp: **7:56**
